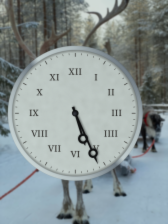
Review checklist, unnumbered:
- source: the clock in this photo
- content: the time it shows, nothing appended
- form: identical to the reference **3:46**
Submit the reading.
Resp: **5:26**
